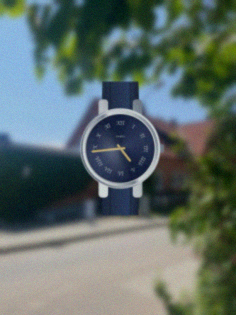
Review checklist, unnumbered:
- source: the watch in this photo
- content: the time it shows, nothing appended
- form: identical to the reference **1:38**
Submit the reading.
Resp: **4:44**
